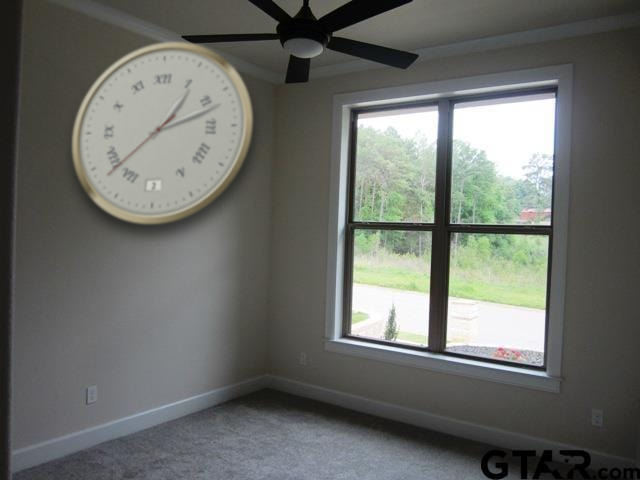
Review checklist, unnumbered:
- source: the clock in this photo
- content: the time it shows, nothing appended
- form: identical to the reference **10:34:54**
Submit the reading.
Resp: **1:11:38**
